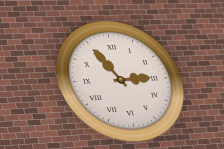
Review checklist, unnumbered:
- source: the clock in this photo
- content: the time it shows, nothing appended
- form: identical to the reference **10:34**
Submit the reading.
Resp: **2:55**
